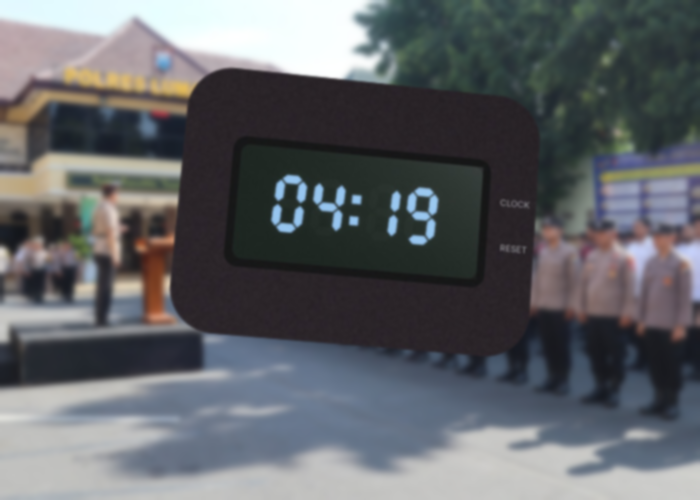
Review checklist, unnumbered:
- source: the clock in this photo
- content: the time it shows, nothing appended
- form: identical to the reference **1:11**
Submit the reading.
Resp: **4:19**
